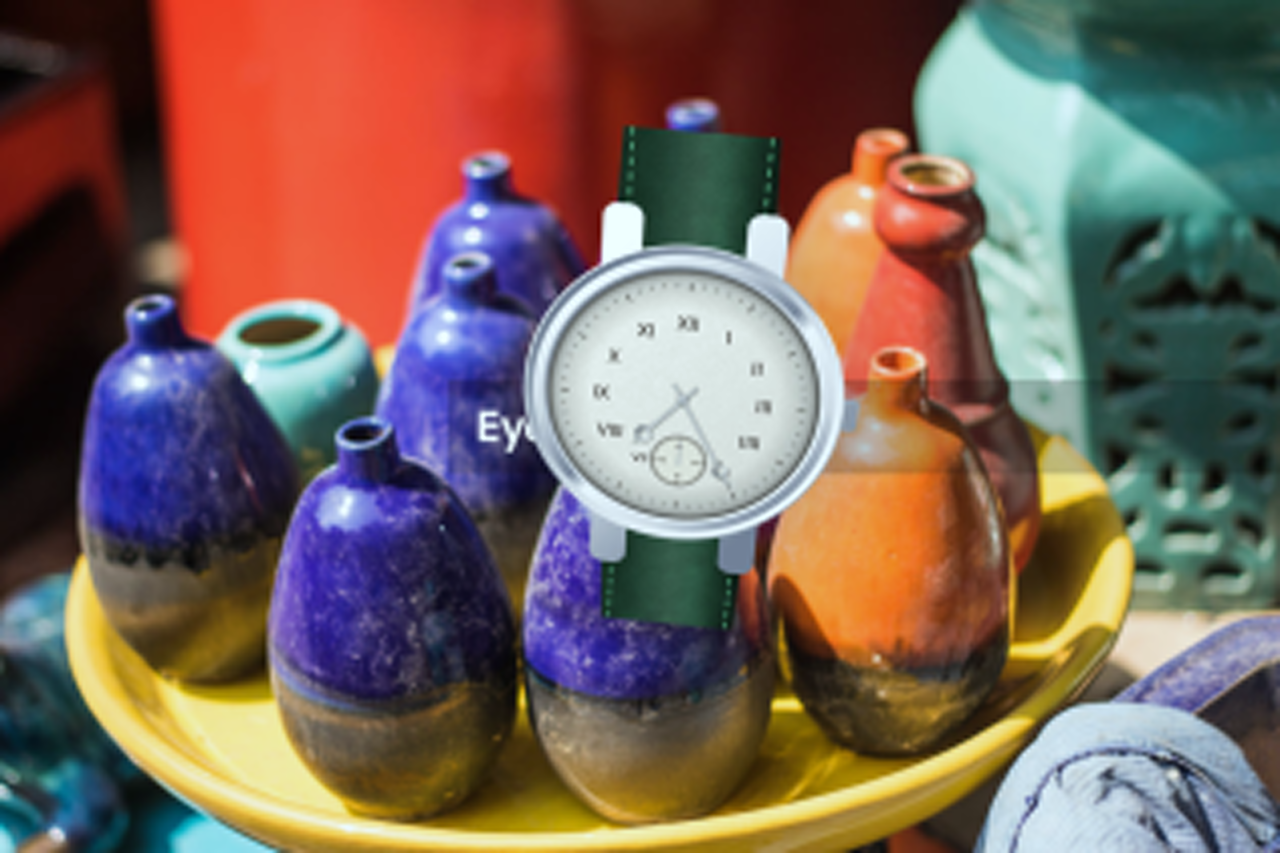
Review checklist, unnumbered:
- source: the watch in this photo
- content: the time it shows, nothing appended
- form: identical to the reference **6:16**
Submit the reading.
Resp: **7:25**
